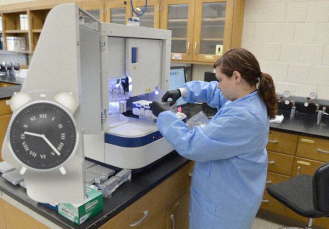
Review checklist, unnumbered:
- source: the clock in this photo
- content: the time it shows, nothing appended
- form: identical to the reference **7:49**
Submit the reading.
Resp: **9:23**
